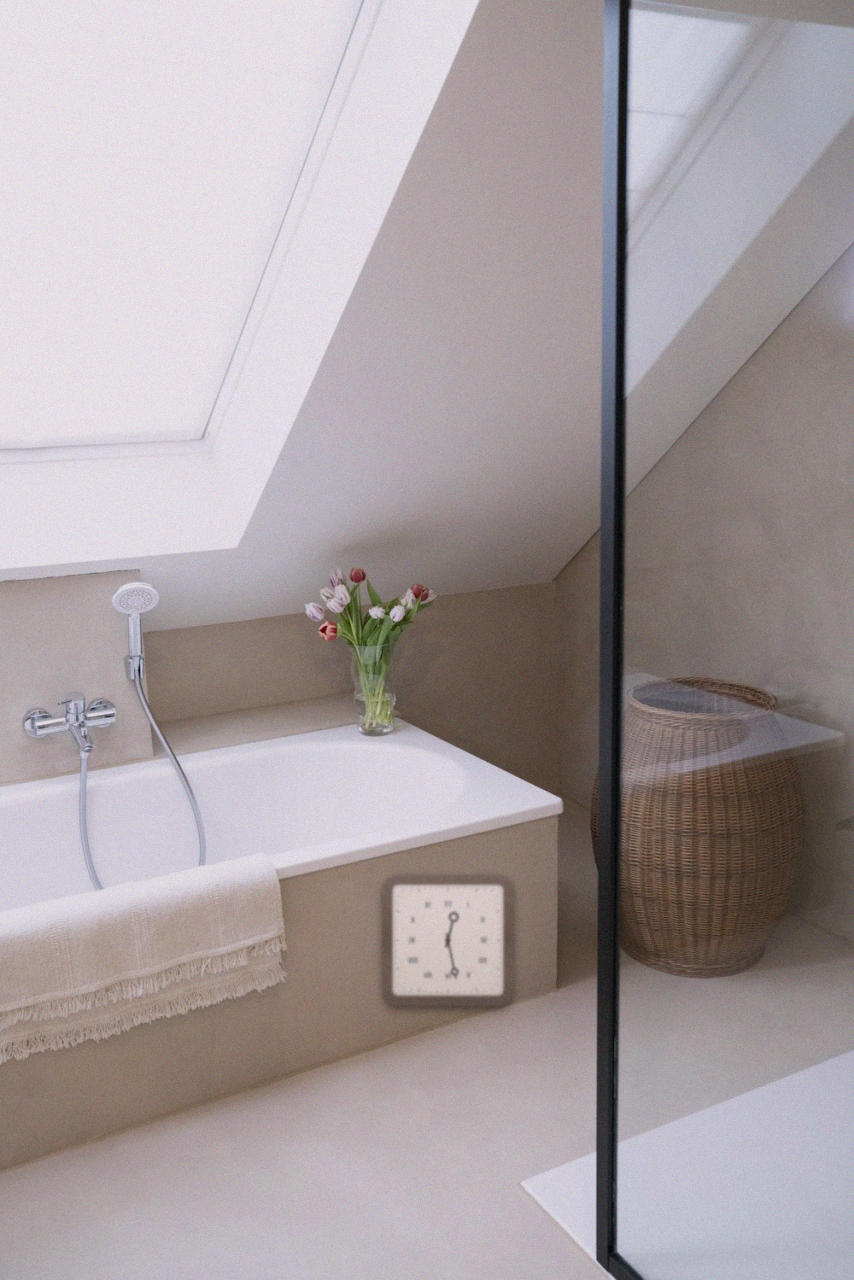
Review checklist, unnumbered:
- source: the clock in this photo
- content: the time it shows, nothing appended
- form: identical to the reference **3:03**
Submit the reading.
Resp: **12:28**
